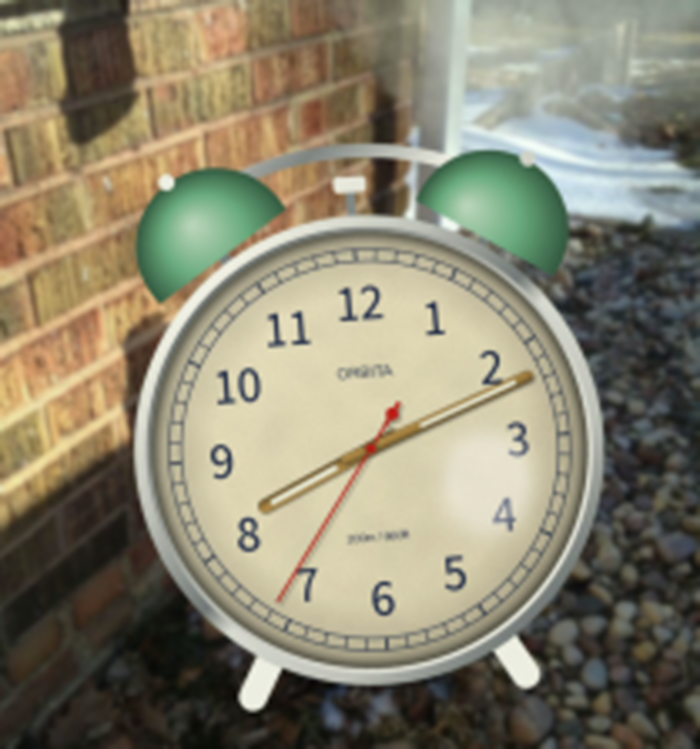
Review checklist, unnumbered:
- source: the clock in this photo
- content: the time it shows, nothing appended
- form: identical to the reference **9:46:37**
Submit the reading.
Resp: **8:11:36**
